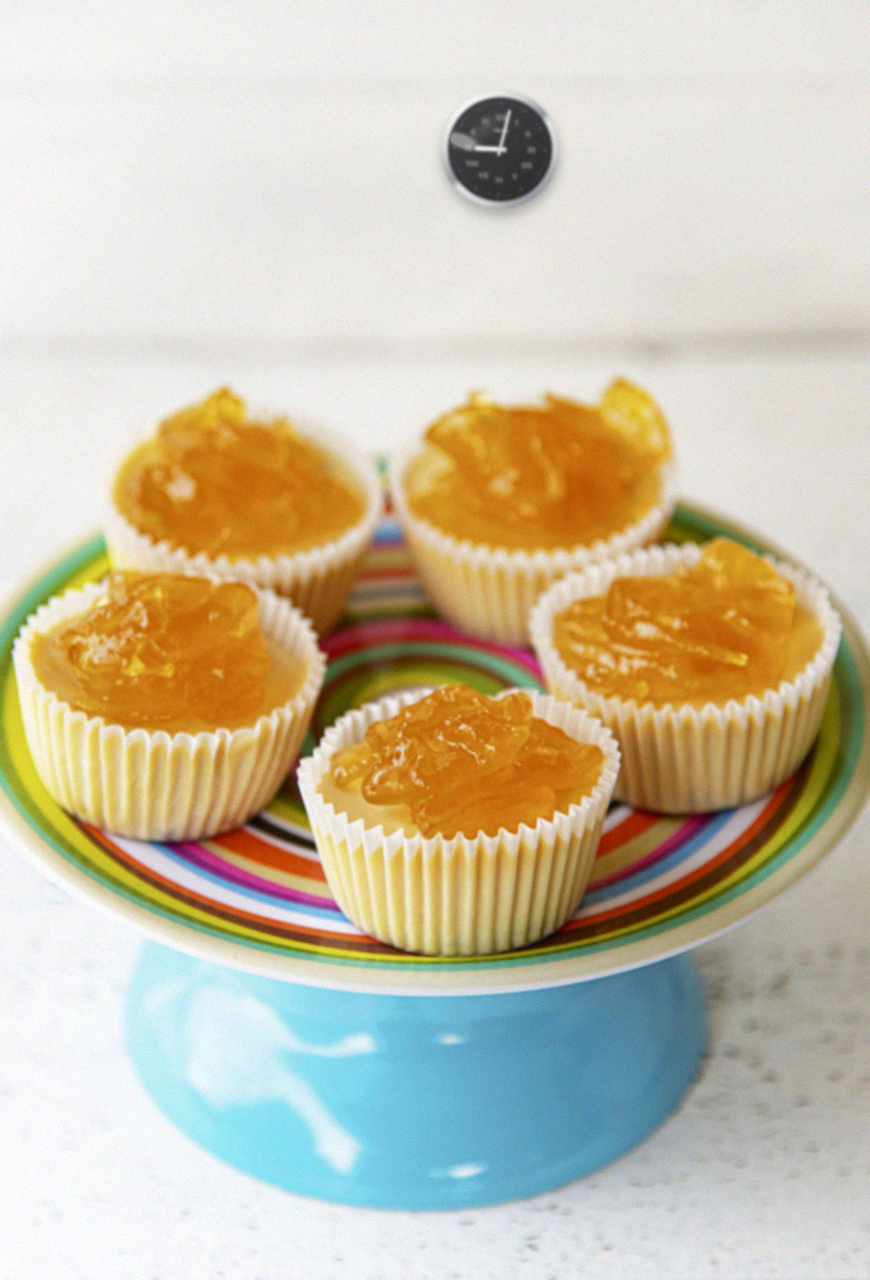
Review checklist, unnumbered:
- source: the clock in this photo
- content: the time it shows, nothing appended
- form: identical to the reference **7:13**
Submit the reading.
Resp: **9:02**
